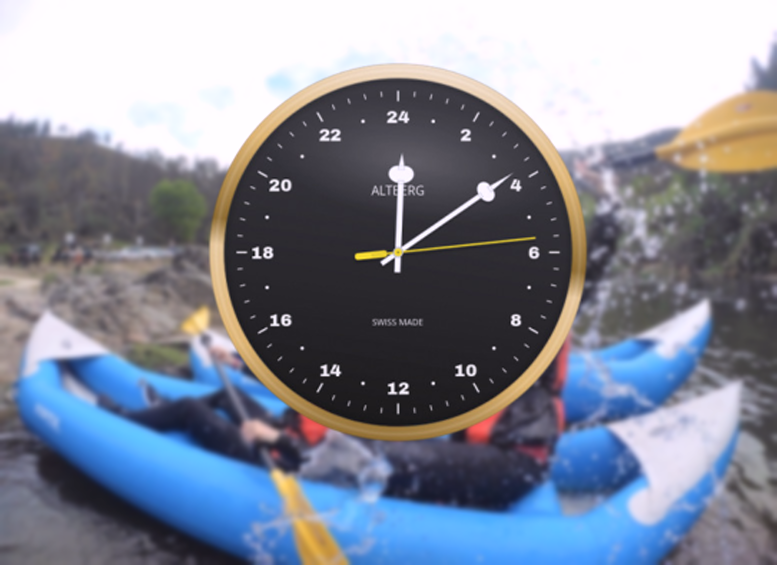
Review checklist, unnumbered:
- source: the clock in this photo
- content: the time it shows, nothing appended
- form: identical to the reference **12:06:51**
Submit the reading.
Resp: **0:09:14**
